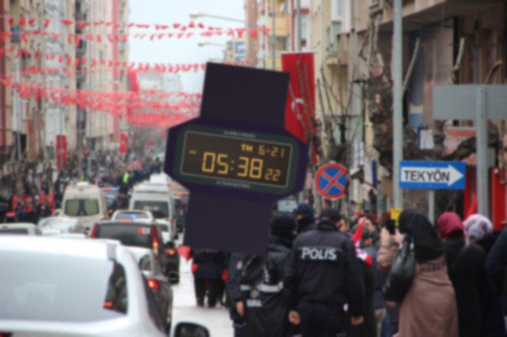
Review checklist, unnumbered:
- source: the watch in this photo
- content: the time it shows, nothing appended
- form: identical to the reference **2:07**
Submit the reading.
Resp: **5:38**
